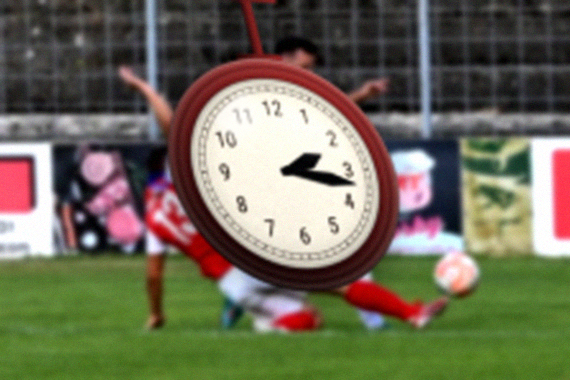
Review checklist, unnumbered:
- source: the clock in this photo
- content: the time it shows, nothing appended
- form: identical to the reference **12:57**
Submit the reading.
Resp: **2:17**
